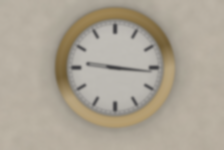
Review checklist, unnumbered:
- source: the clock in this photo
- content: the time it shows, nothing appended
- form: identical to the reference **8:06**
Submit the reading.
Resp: **9:16**
